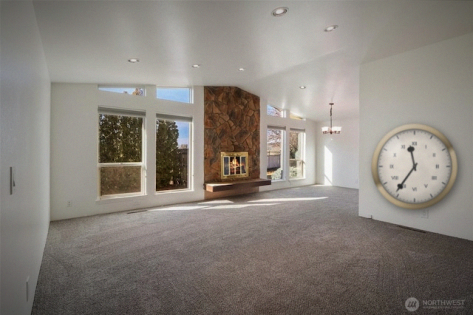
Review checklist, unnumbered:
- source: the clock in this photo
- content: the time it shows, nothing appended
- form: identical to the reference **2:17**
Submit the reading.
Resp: **11:36**
